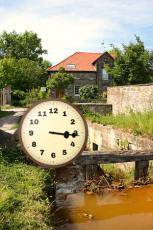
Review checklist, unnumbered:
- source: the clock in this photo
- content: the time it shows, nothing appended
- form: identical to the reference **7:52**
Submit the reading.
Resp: **3:16**
